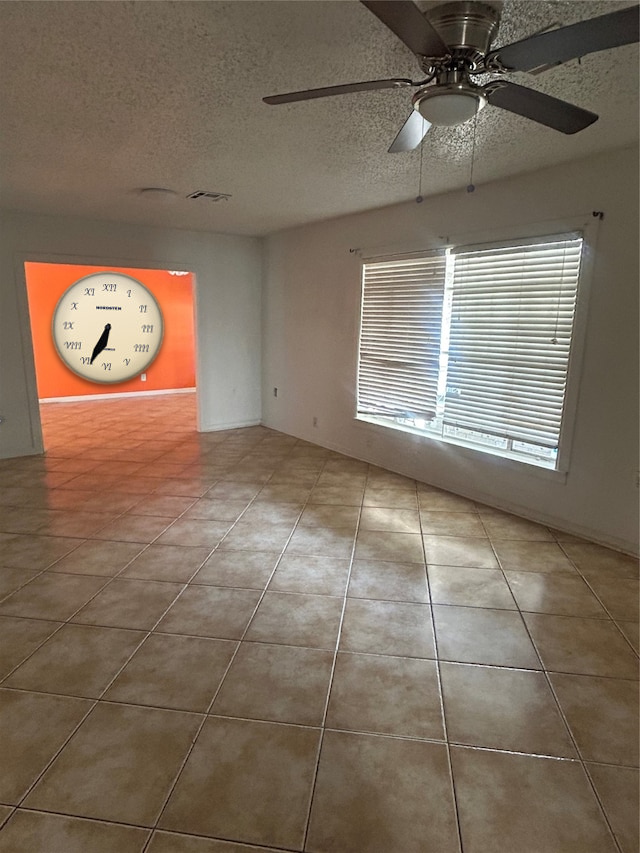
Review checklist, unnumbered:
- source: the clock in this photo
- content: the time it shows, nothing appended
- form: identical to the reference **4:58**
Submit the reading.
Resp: **6:34**
